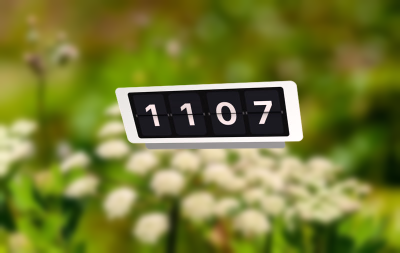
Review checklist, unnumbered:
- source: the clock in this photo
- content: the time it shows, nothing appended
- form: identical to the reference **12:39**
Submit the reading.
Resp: **11:07**
